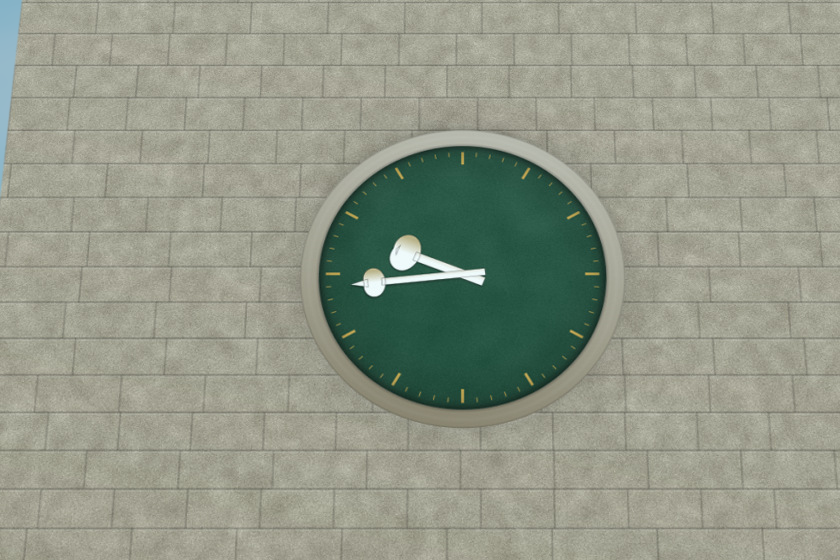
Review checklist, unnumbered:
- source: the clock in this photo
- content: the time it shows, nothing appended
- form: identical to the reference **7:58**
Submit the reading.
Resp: **9:44**
